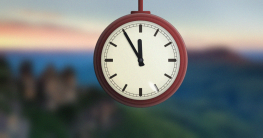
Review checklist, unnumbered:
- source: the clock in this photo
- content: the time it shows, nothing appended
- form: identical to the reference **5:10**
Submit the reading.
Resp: **11:55**
